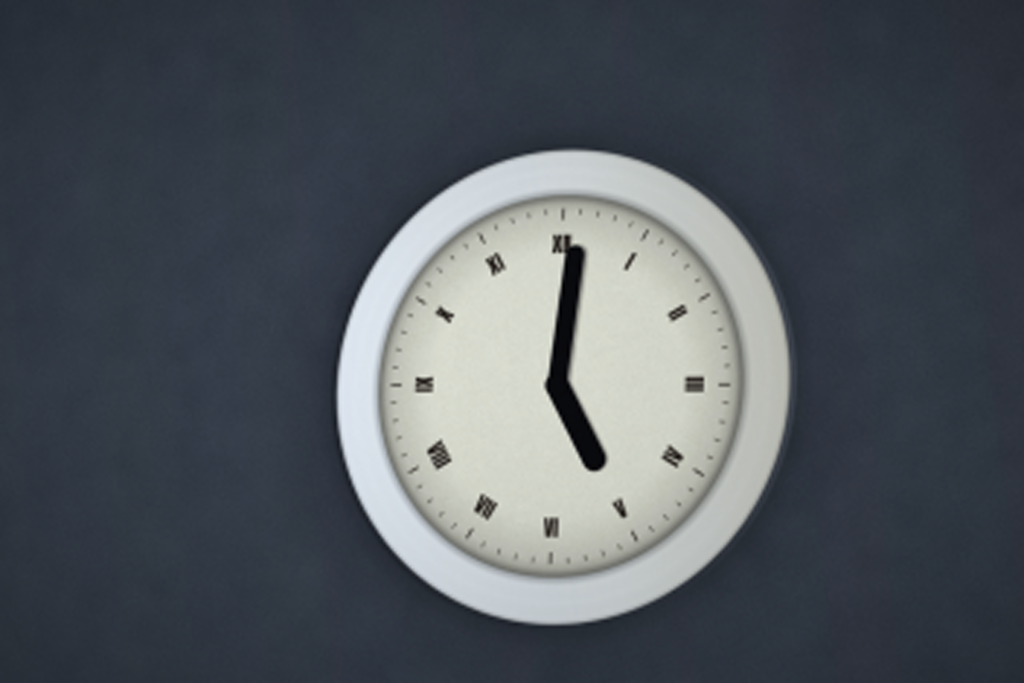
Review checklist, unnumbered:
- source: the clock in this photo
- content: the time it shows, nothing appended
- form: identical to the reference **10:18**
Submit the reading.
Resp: **5:01**
